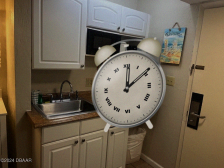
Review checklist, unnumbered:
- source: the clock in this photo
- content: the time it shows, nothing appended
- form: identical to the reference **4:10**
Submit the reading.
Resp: **12:09**
